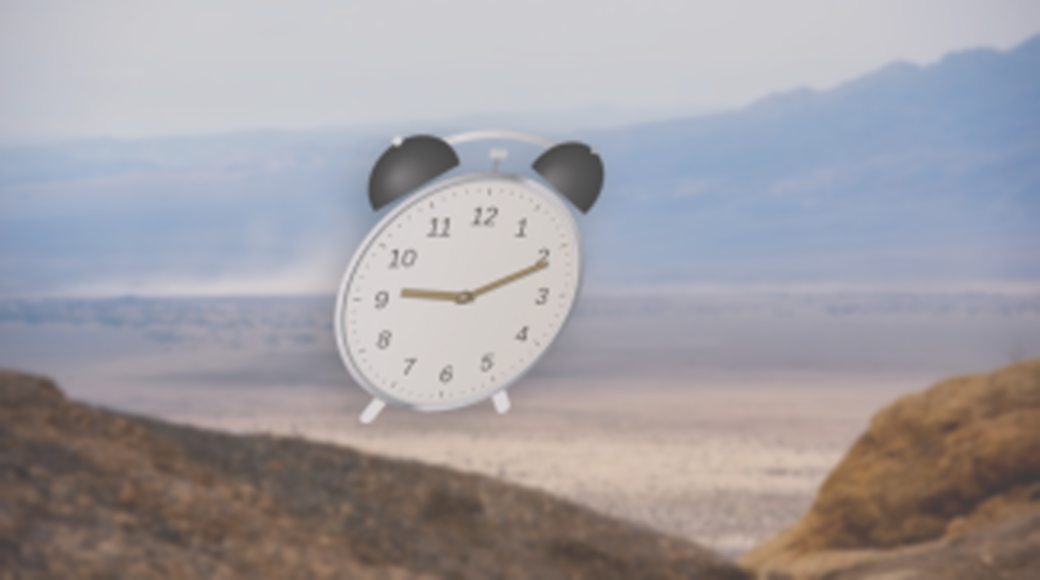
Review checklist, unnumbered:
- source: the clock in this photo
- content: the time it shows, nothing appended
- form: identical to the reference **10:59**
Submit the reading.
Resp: **9:11**
